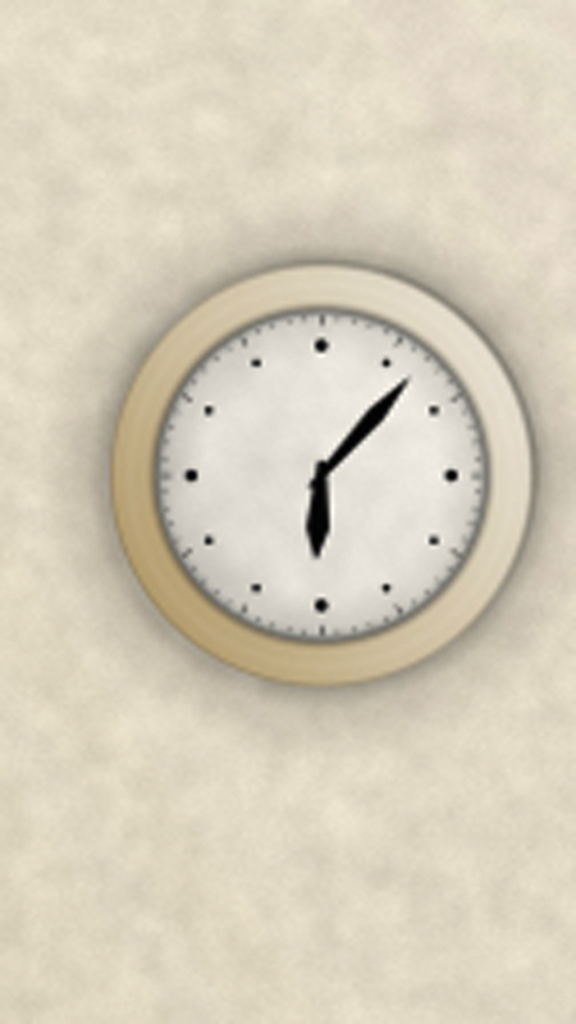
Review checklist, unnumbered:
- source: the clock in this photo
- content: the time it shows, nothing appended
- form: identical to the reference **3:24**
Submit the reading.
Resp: **6:07**
